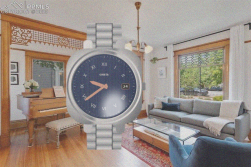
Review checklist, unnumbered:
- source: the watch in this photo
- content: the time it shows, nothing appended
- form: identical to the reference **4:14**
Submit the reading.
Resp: **9:39**
